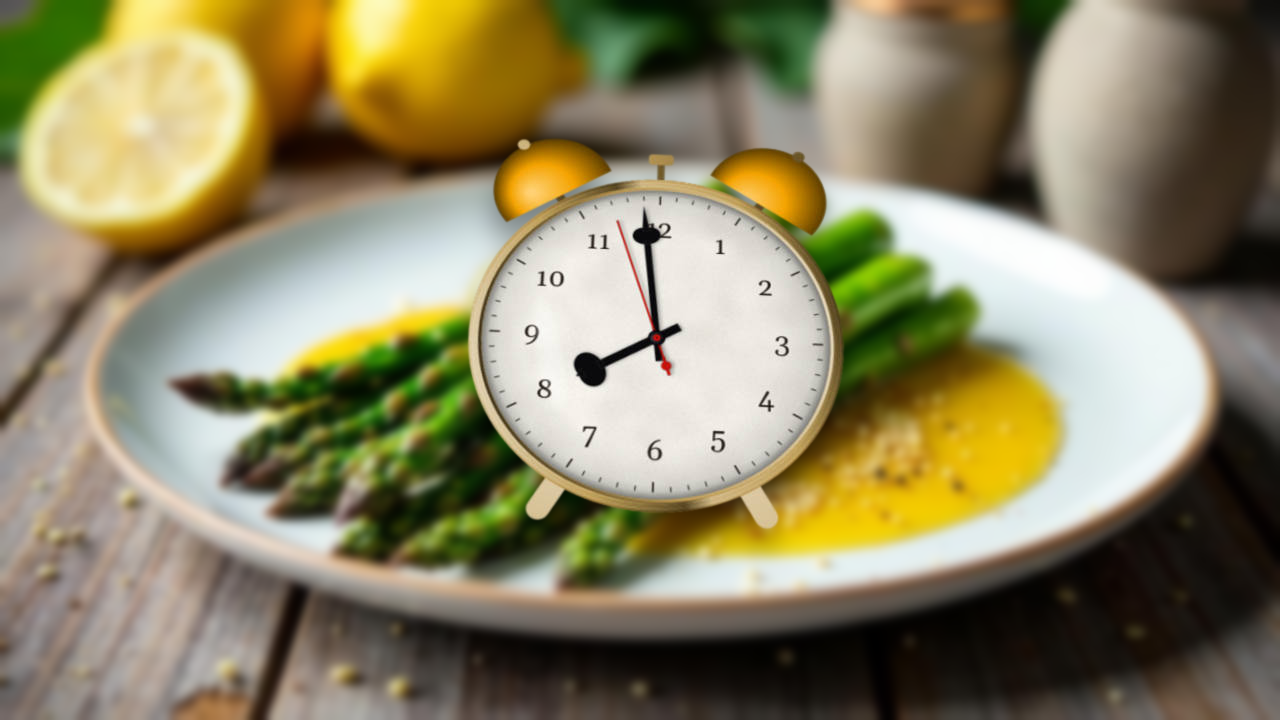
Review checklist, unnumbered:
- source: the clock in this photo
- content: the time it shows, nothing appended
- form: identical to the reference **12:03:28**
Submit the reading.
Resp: **7:58:57**
